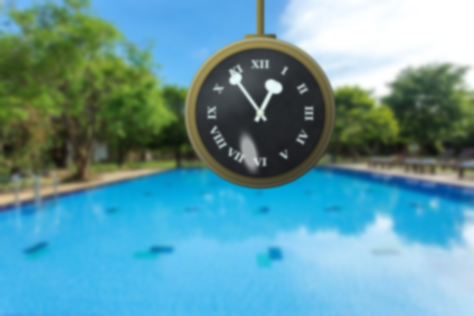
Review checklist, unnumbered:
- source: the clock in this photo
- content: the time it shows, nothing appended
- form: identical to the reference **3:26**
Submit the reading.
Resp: **12:54**
